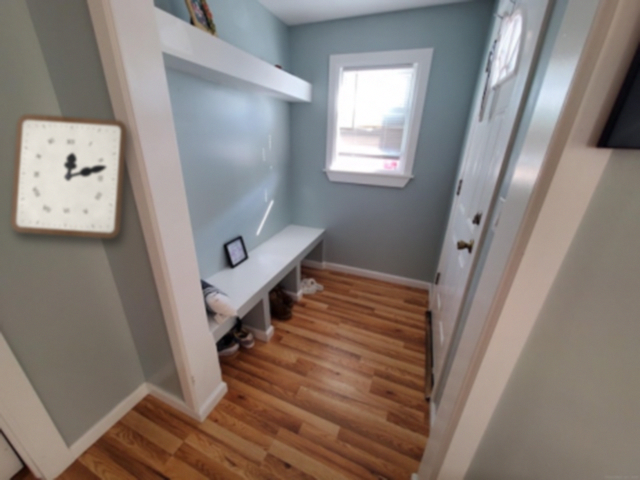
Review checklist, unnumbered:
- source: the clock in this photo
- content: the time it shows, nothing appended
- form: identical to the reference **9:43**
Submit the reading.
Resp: **12:12**
